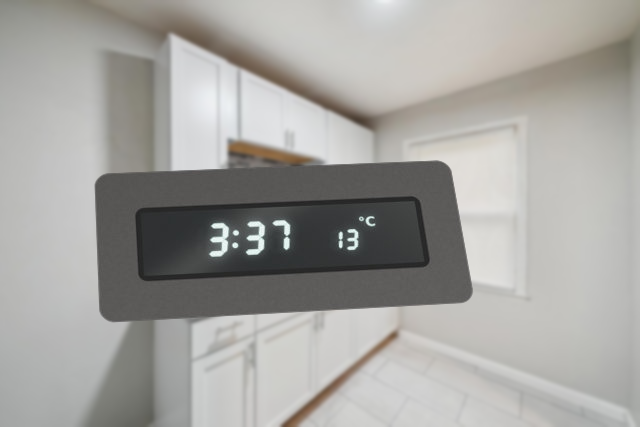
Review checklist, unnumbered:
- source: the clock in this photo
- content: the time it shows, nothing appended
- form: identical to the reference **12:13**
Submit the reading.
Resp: **3:37**
